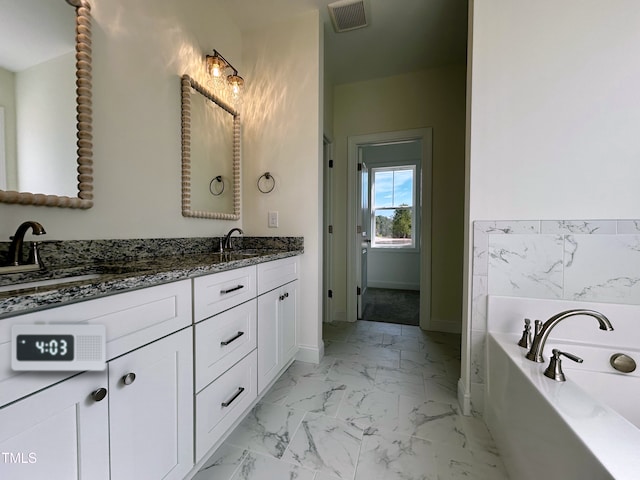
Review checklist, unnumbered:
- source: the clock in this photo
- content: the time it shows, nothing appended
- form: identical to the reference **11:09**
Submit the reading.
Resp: **4:03**
